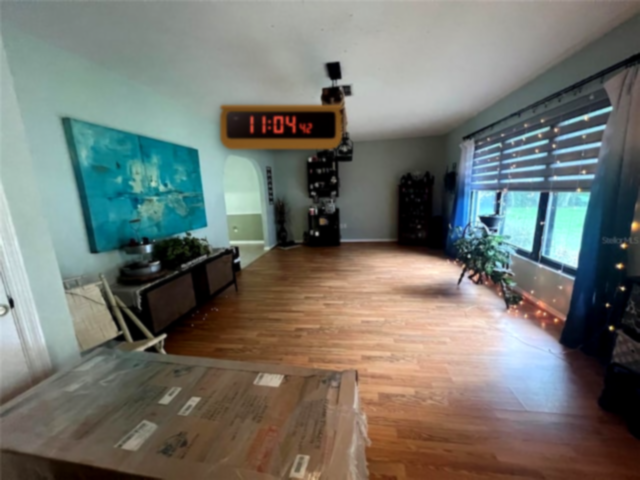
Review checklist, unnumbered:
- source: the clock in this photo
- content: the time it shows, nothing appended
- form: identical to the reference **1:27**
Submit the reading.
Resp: **11:04**
